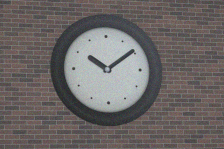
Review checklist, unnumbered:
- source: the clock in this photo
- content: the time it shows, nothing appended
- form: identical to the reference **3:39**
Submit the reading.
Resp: **10:09**
